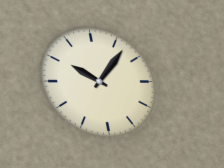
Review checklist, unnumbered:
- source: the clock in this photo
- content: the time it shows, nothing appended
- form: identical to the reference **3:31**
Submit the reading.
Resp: **10:07**
